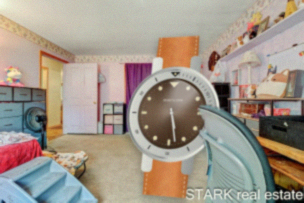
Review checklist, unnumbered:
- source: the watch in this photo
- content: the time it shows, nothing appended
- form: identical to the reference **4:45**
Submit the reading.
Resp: **5:28**
